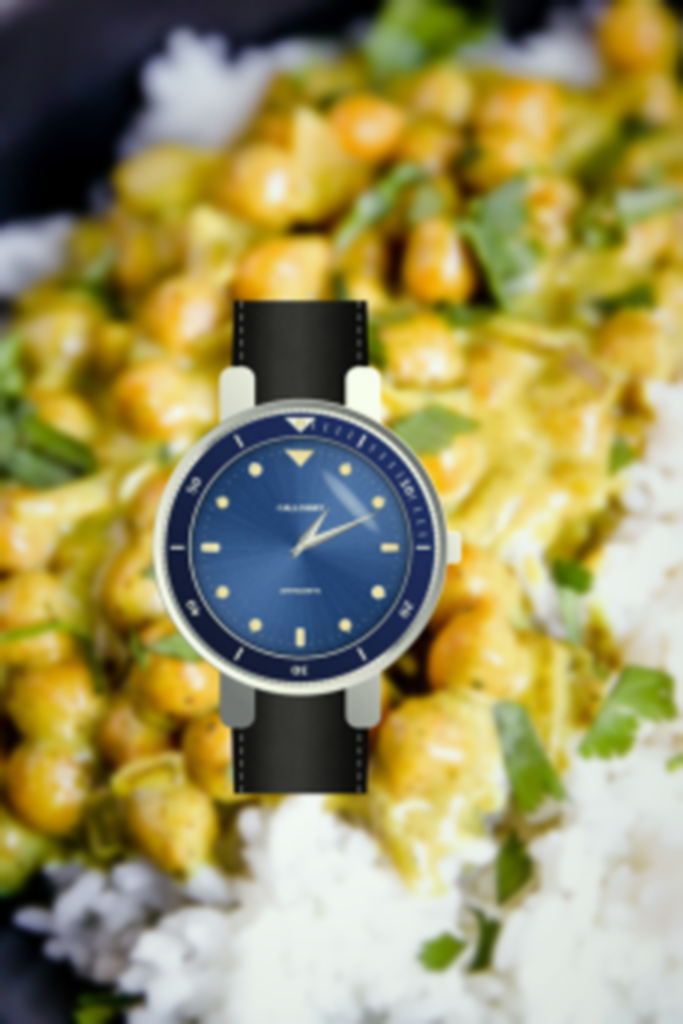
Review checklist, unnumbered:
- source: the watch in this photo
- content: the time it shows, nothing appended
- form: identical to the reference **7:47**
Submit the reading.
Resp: **1:11**
